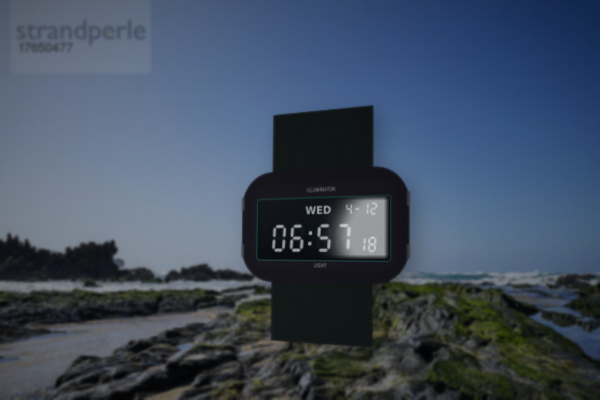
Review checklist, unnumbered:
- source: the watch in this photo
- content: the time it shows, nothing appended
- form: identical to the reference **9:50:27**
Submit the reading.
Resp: **6:57:18**
